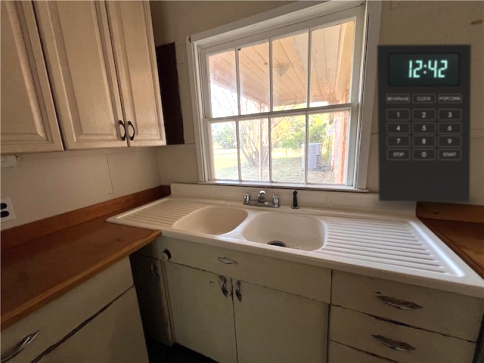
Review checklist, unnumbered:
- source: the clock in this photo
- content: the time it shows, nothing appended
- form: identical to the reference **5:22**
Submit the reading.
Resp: **12:42**
